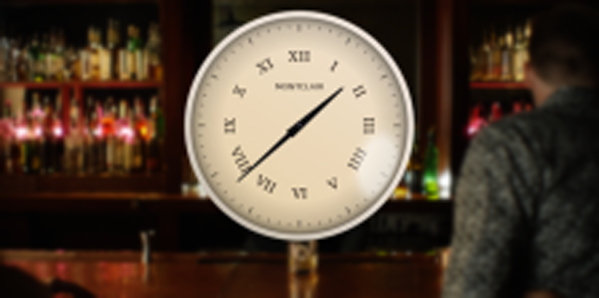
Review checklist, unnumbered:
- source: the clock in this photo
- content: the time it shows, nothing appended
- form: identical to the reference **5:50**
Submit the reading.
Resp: **1:38**
